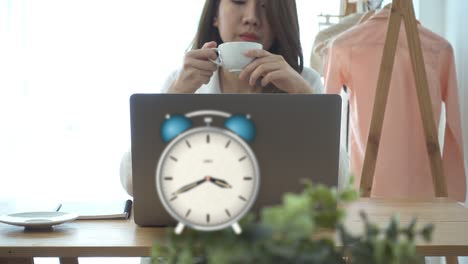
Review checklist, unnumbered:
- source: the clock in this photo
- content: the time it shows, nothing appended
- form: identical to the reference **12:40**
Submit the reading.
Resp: **3:41**
